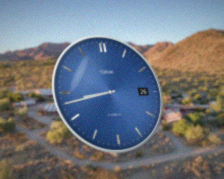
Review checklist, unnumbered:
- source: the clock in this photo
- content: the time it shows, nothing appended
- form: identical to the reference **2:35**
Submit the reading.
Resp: **8:43**
